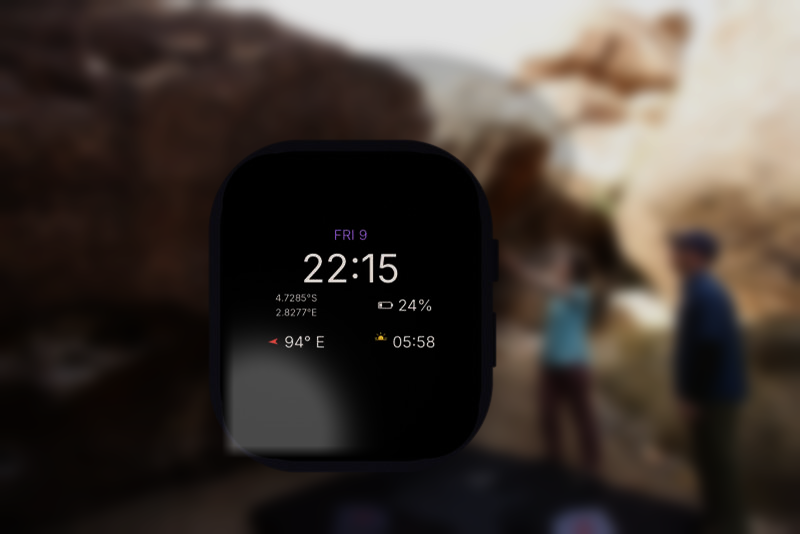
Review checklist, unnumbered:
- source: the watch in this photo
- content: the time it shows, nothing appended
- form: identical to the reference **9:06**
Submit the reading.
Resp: **22:15**
